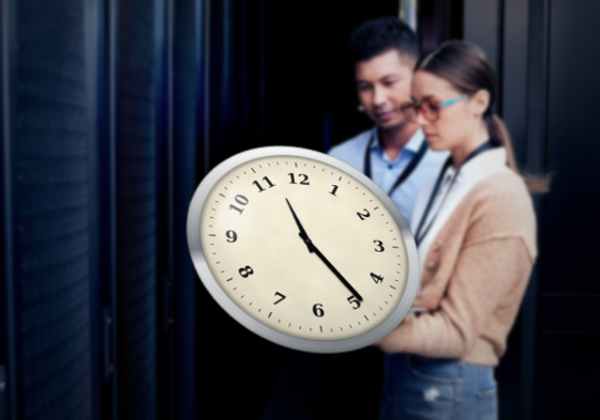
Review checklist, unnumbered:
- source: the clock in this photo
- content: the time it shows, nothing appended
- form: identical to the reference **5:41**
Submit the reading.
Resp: **11:24**
